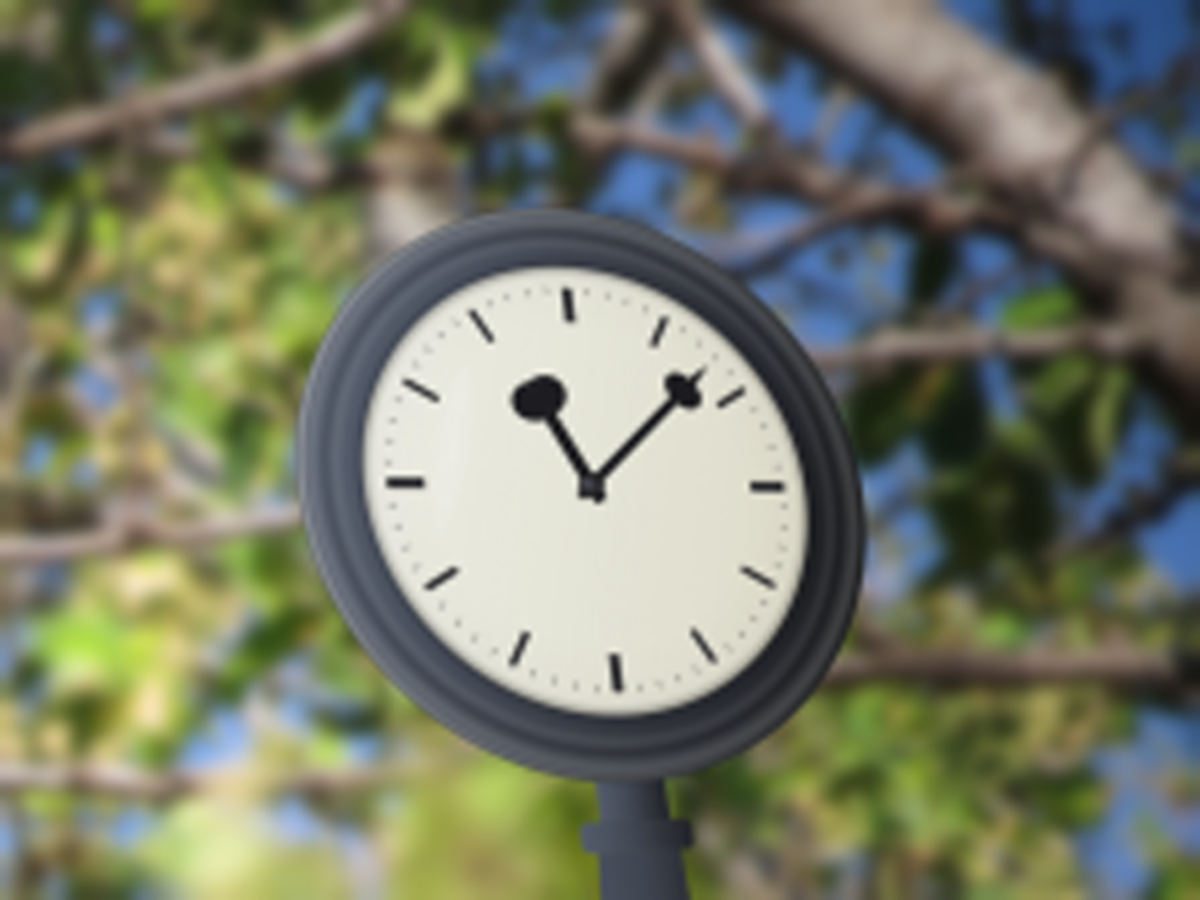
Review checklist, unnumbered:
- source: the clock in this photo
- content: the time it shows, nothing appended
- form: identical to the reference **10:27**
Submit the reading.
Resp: **11:08**
